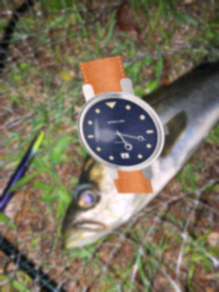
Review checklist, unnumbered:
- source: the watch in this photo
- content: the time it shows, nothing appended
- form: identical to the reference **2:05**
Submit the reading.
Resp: **5:18**
